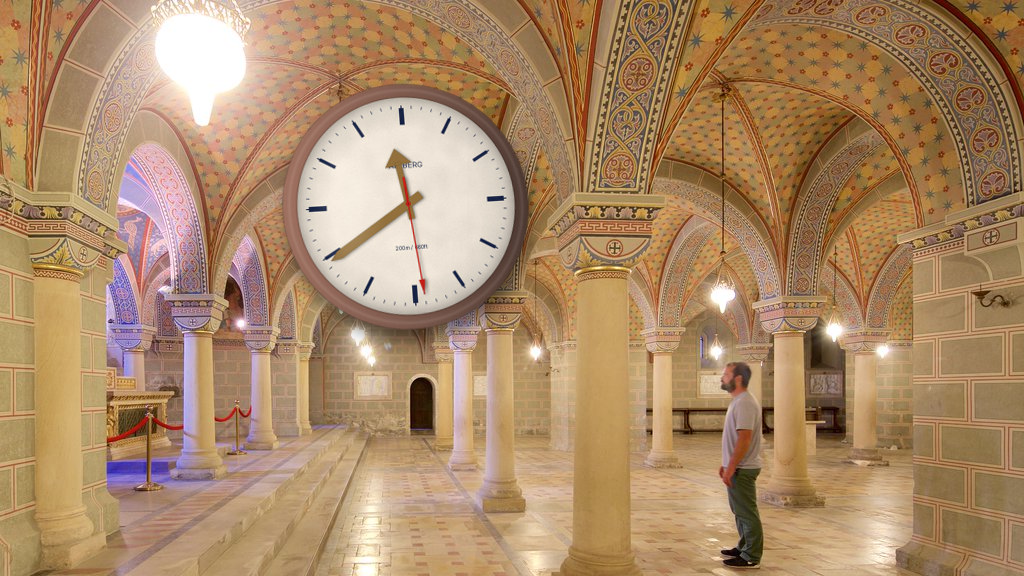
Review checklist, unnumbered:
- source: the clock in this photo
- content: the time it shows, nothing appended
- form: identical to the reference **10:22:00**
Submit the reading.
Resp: **11:39:29**
